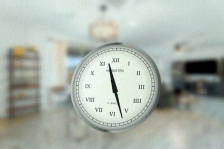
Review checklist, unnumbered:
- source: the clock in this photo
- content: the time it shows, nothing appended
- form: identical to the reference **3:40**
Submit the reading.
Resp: **11:27**
